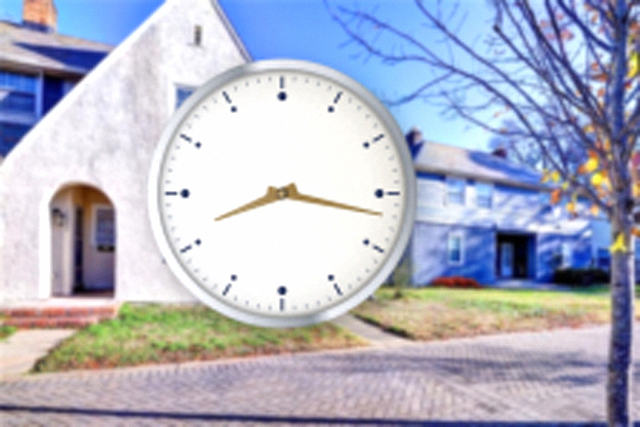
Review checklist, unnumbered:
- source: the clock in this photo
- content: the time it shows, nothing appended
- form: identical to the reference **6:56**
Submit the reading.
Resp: **8:17**
